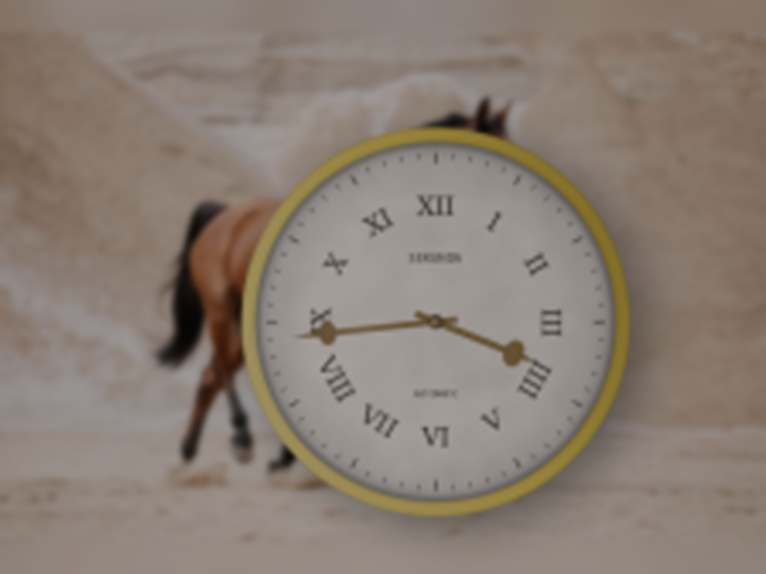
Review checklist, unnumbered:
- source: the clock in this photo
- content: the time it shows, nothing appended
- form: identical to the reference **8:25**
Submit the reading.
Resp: **3:44**
